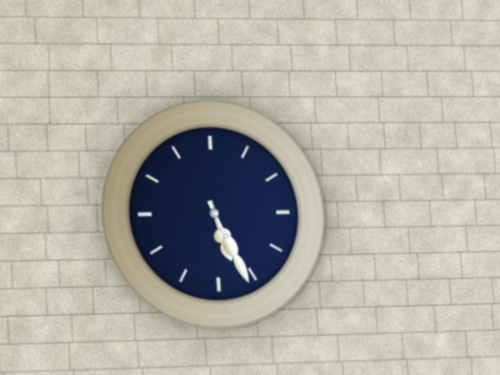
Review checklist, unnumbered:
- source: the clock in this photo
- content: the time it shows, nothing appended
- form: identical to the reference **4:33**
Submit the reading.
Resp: **5:26**
